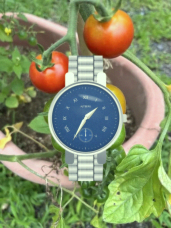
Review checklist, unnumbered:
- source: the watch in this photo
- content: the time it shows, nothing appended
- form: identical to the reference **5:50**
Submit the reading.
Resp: **1:35**
